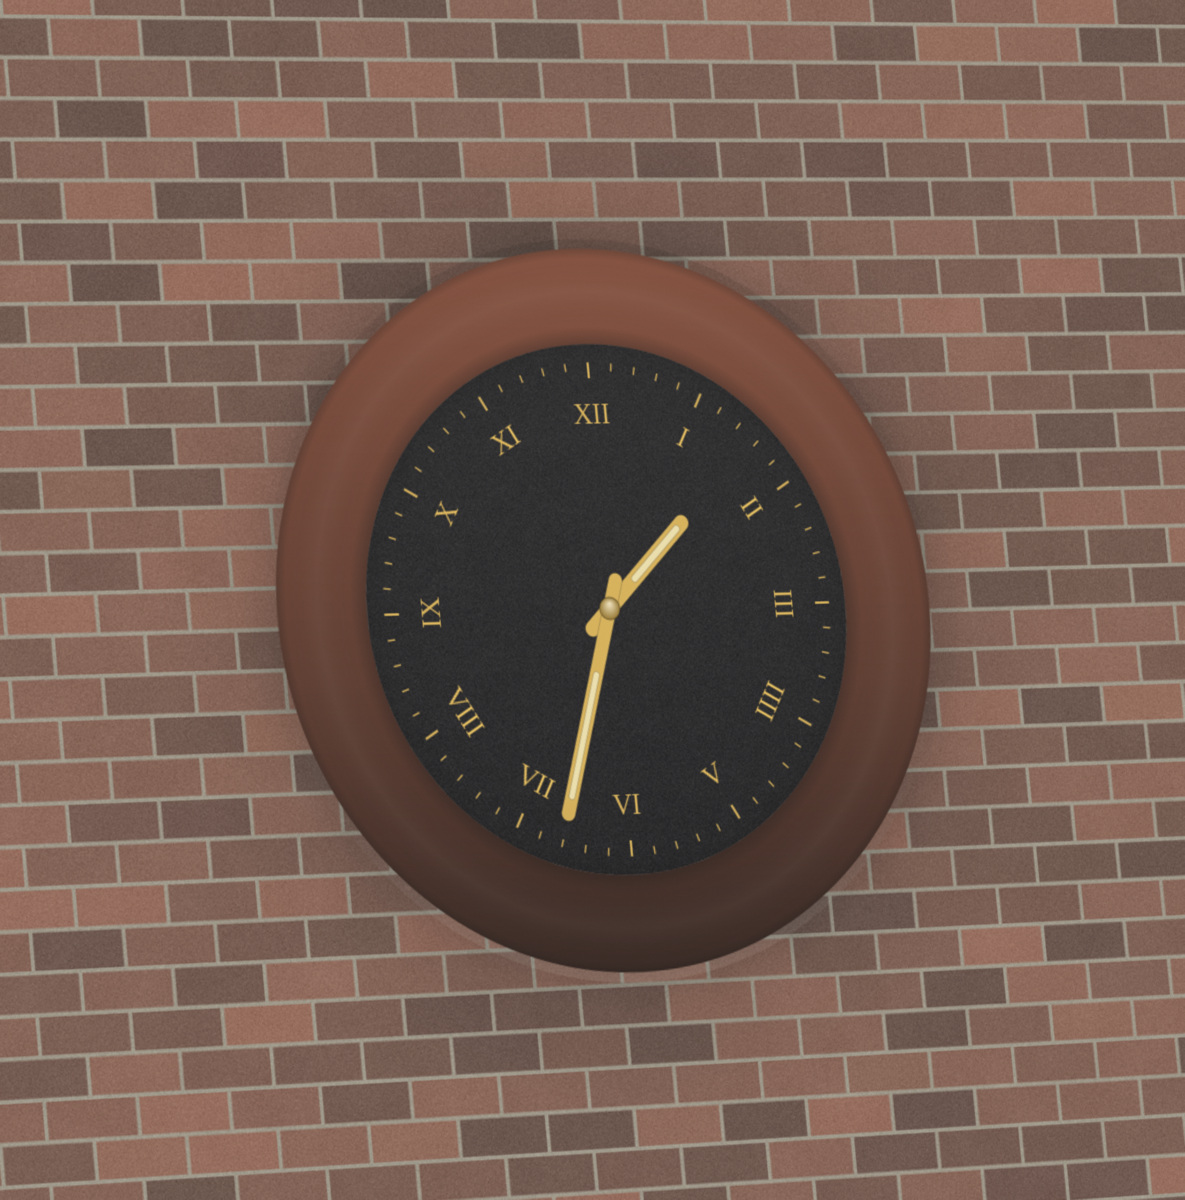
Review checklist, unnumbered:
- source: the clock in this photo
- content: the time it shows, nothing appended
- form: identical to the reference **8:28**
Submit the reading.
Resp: **1:33**
